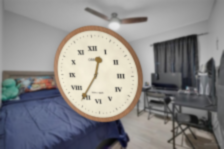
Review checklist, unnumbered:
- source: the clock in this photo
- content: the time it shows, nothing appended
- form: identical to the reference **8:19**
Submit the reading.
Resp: **12:36**
